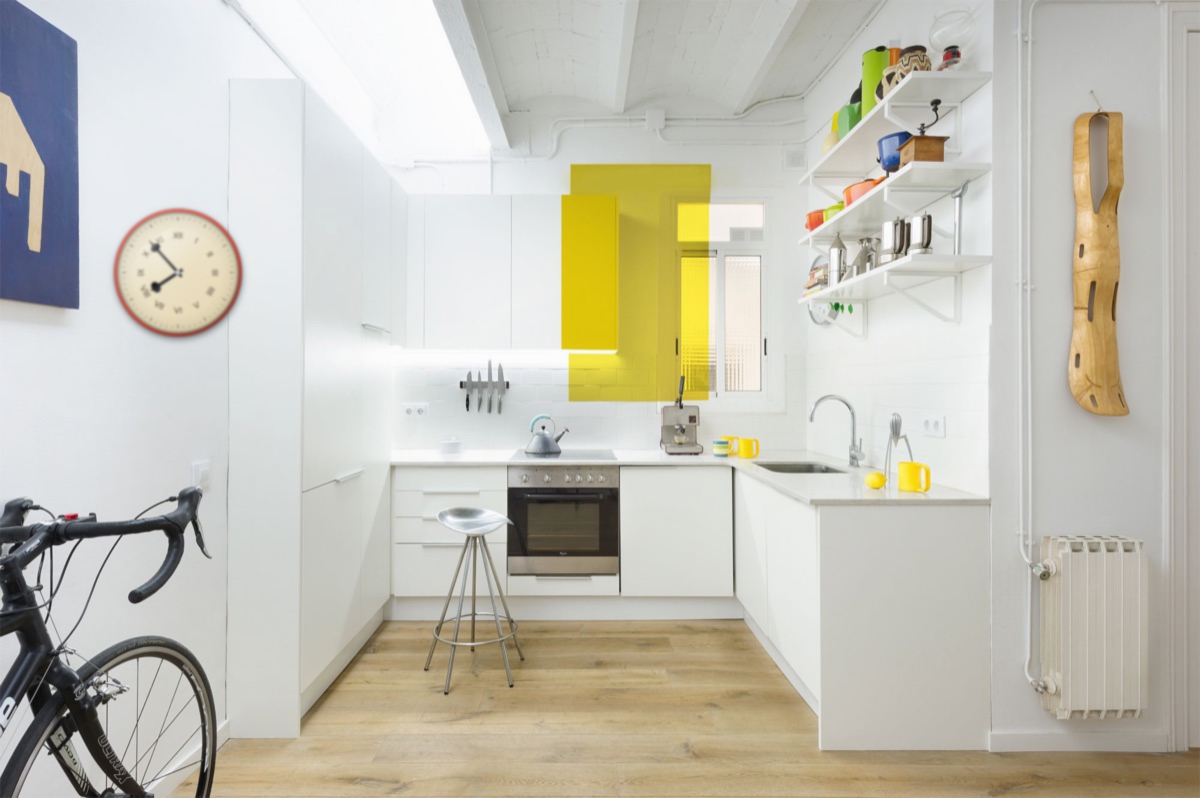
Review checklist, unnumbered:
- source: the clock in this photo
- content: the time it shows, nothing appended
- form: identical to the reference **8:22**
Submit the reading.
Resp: **7:53**
